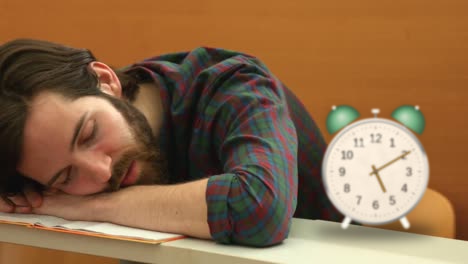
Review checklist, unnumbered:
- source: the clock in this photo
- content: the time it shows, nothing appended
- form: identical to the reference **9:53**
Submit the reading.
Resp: **5:10**
